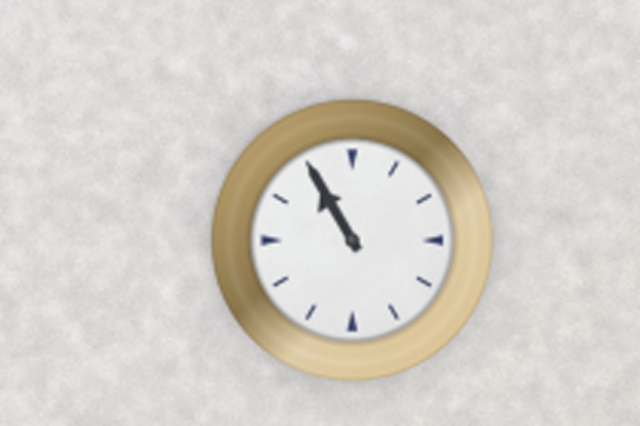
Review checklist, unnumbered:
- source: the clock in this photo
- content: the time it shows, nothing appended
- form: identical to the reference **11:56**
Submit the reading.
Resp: **10:55**
